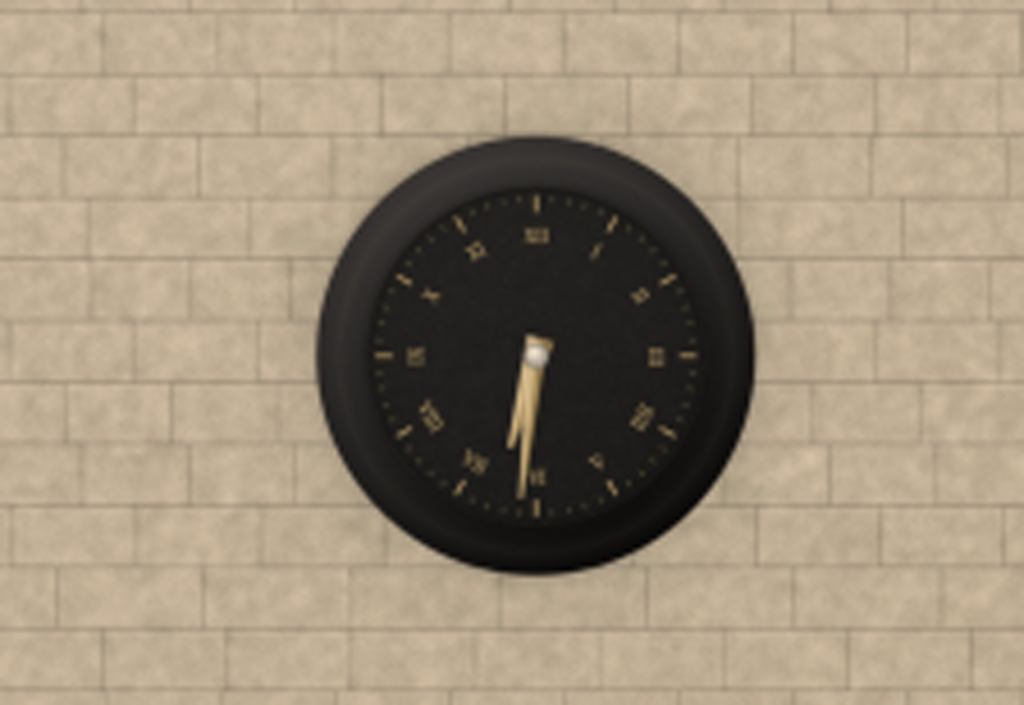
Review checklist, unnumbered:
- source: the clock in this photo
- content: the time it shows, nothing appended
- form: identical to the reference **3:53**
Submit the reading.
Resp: **6:31**
